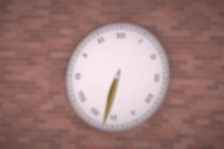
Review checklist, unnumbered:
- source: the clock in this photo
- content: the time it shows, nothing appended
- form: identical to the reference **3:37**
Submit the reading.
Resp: **6:32**
